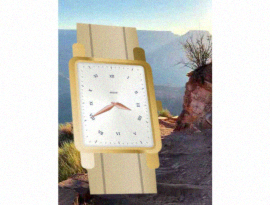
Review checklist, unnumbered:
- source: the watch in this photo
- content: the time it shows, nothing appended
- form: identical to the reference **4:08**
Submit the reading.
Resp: **3:40**
